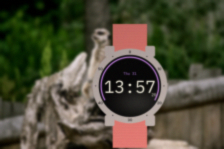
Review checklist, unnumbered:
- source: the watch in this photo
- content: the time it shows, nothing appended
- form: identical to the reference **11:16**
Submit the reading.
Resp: **13:57**
